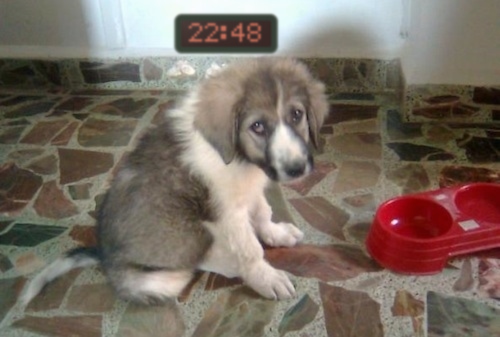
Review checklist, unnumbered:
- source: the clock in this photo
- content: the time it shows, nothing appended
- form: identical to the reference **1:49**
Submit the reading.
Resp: **22:48**
